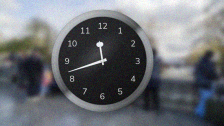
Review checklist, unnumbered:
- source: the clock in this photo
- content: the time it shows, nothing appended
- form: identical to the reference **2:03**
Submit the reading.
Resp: **11:42**
